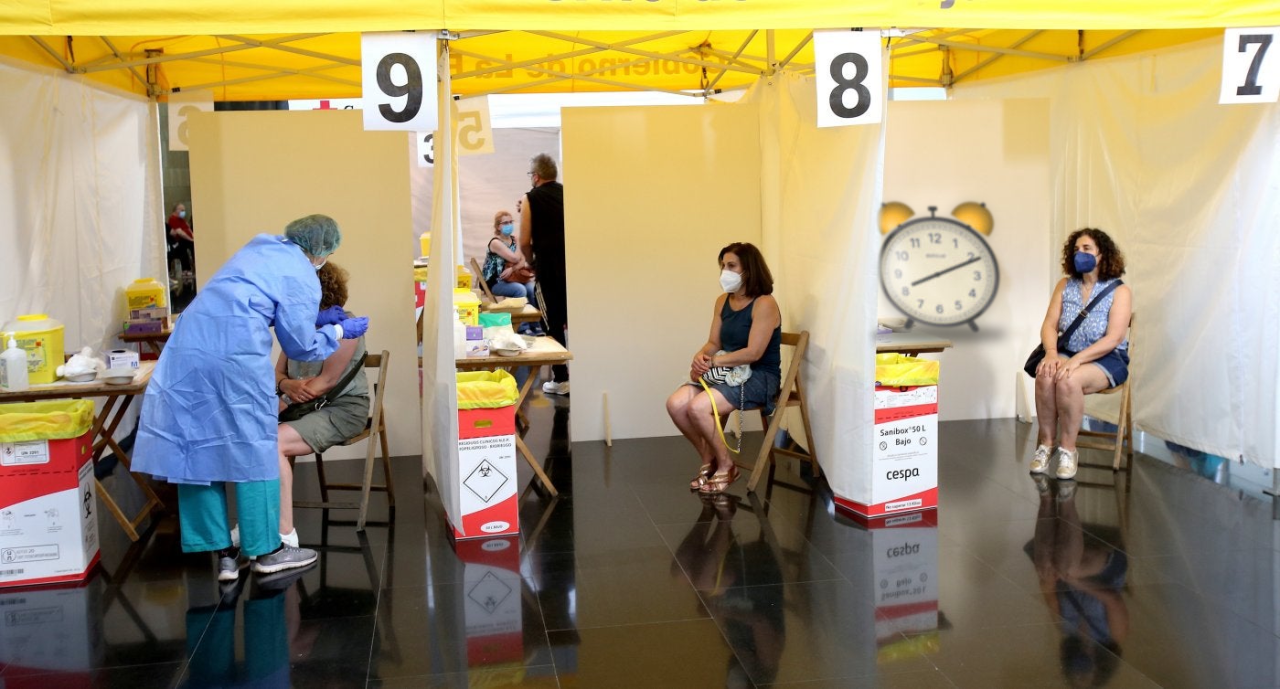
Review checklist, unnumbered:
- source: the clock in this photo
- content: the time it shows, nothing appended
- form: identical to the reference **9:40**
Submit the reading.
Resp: **8:11**
